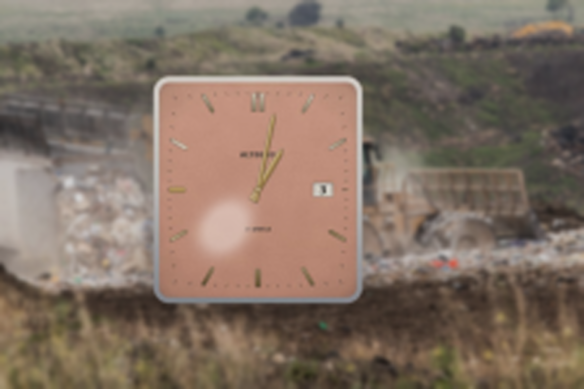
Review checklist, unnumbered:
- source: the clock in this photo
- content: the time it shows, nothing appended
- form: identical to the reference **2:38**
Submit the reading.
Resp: **1:02**
